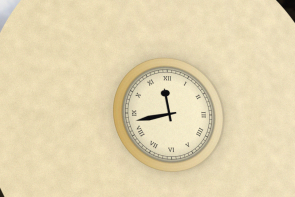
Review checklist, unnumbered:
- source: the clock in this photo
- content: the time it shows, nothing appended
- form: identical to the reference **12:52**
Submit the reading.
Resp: **11:43**
